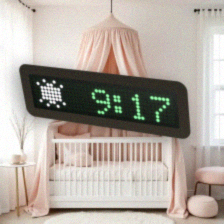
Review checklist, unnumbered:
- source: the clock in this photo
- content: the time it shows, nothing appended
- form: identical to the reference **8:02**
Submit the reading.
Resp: **9:17**
